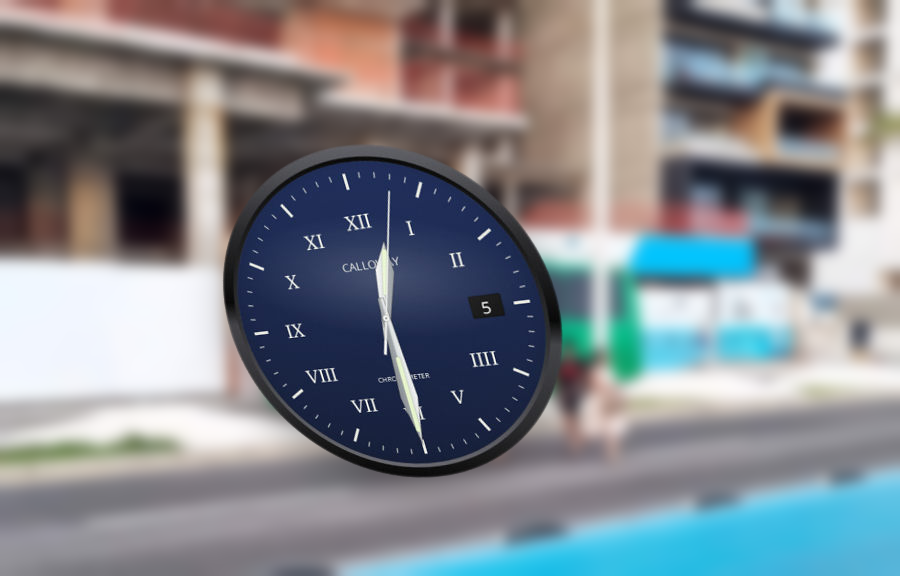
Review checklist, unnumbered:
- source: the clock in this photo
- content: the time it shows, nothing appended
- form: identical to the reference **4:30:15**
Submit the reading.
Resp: **12:30:03**
